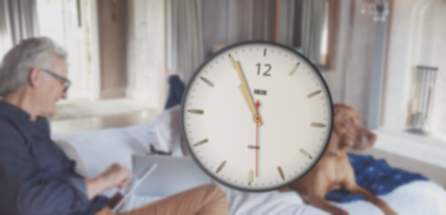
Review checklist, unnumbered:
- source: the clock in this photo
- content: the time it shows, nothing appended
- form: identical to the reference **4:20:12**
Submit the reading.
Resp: **10:55:29**
